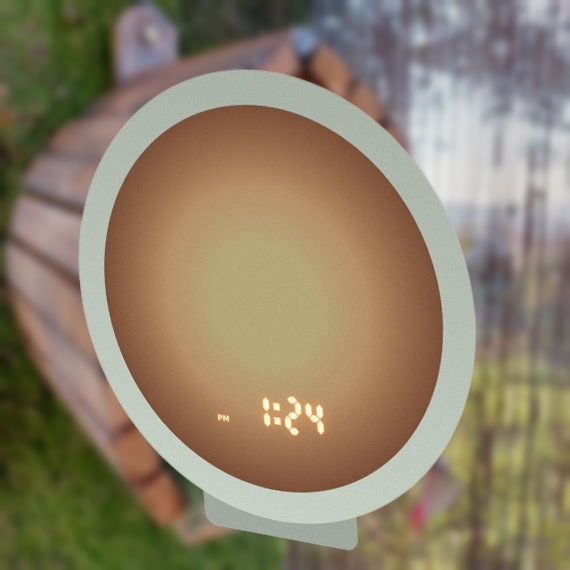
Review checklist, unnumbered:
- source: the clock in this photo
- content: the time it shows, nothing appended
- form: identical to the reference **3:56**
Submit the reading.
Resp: **1:24**
